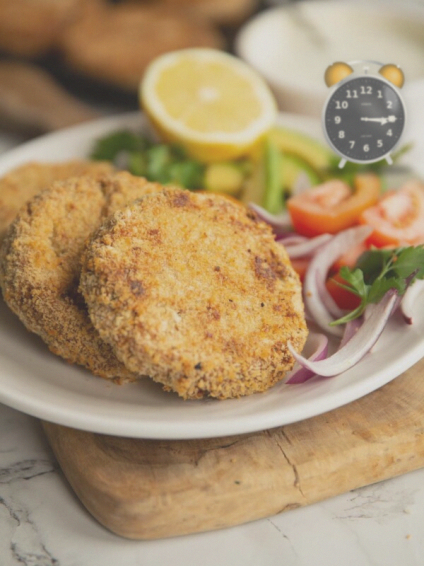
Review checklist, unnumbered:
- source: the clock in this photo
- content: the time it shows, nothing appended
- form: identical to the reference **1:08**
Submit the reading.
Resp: **3:15**
